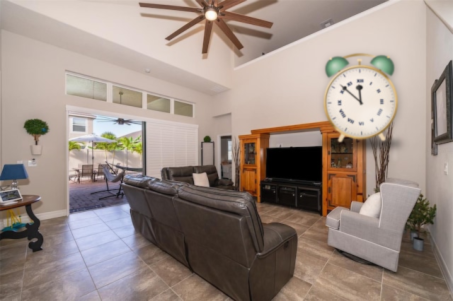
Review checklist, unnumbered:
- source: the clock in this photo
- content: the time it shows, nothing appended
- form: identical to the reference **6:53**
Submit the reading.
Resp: **11:52**
